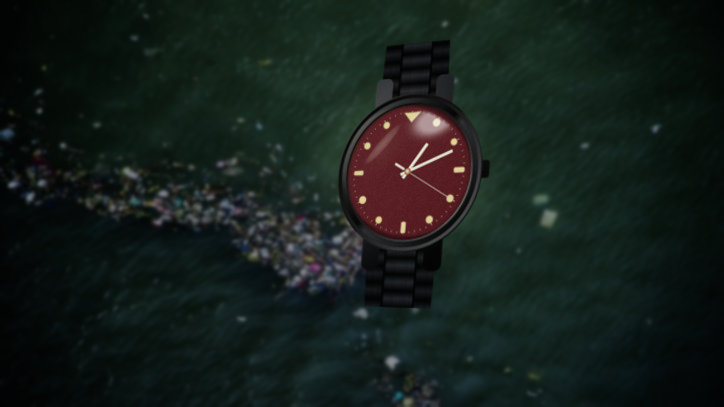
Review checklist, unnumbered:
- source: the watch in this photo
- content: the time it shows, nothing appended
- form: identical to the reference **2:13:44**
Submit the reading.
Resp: **1:11:20**
